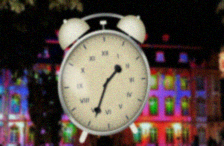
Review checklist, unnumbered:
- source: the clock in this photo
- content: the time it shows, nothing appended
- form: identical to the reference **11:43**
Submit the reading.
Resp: **1:34**
